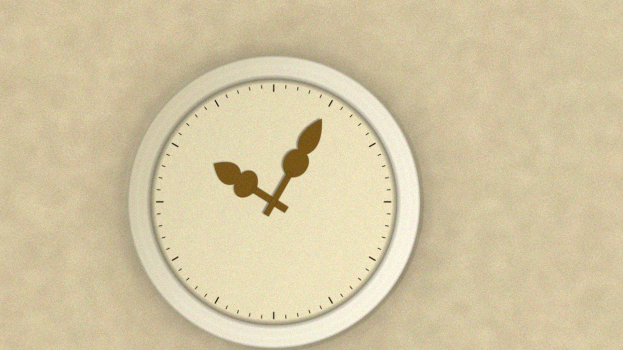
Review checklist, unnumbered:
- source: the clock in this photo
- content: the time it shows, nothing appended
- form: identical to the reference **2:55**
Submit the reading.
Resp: **10:05**
